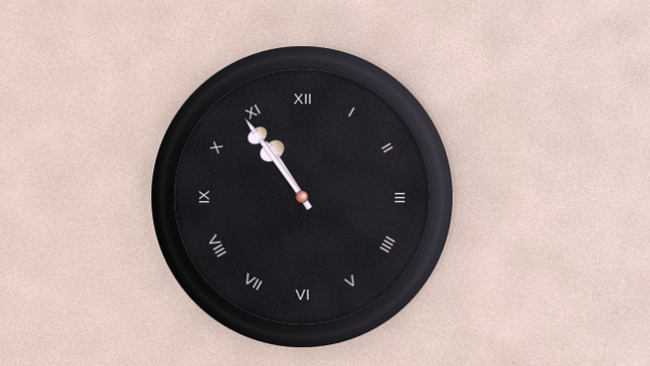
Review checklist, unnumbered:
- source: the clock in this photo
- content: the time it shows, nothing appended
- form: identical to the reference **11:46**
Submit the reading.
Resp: **10:54**
